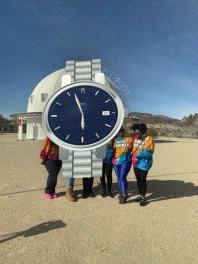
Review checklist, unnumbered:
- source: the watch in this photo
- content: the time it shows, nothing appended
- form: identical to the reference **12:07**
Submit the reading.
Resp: **5:57**
